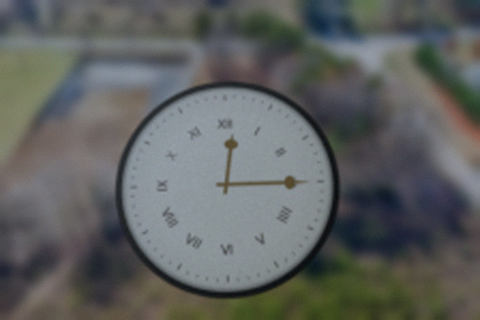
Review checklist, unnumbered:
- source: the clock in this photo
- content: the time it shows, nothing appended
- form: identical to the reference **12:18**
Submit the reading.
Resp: **12:15**
